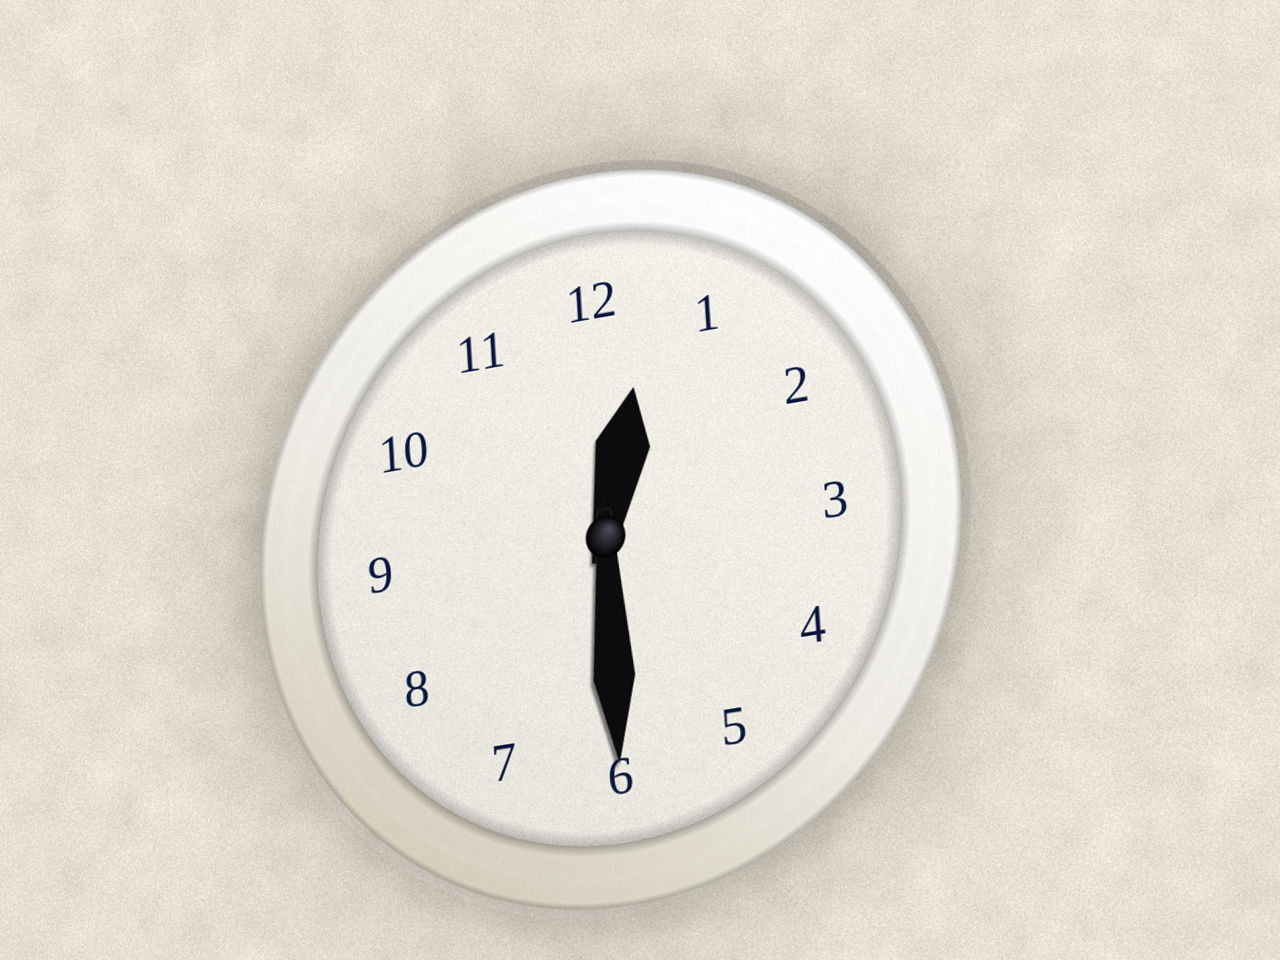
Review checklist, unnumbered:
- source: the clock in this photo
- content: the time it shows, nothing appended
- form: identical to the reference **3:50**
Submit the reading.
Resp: **12:30**
